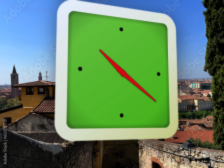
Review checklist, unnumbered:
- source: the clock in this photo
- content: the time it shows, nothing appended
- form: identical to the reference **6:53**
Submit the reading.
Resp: **10:21**
